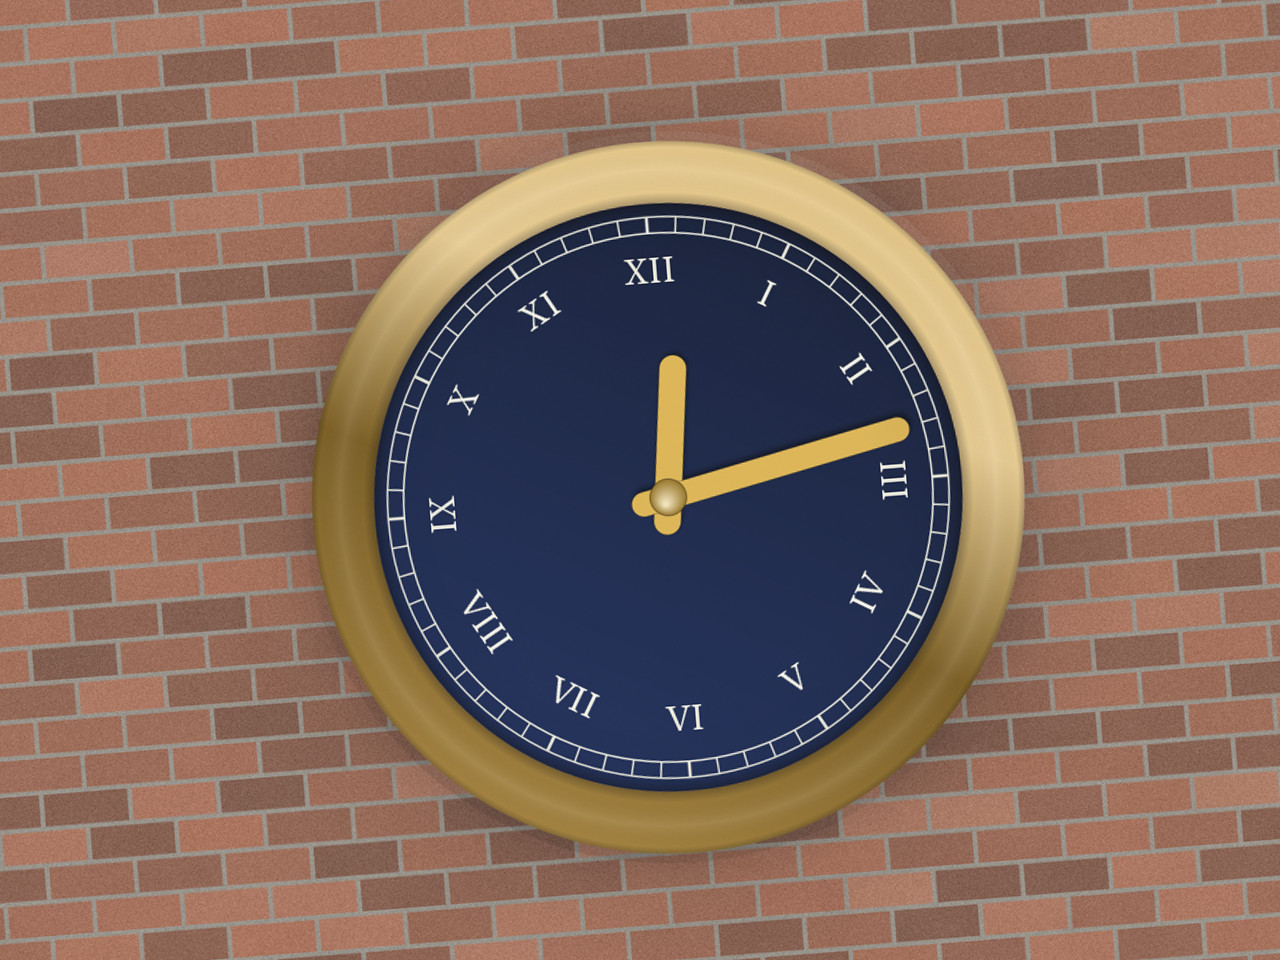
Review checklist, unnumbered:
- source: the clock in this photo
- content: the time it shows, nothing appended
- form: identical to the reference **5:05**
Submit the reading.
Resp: **12:13**
